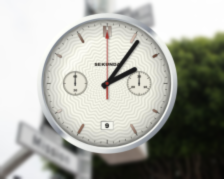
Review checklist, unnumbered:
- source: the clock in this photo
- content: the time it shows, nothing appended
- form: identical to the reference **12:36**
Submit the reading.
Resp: **2:06**
